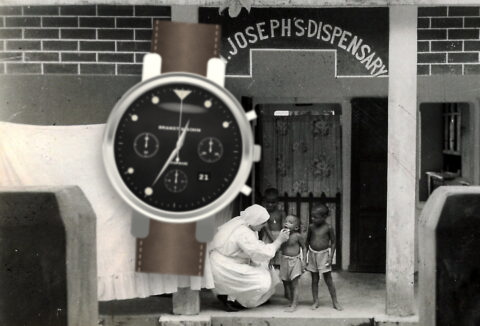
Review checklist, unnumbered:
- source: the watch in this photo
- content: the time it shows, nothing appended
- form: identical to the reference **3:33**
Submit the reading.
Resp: **12:35**
